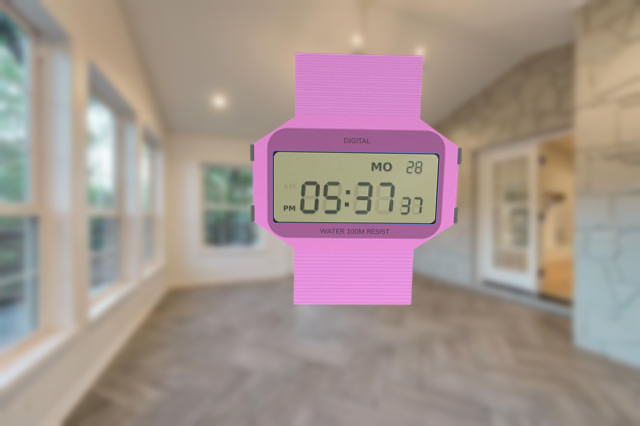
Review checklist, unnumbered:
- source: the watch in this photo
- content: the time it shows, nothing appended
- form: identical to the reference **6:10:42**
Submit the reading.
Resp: **5:37:37**
